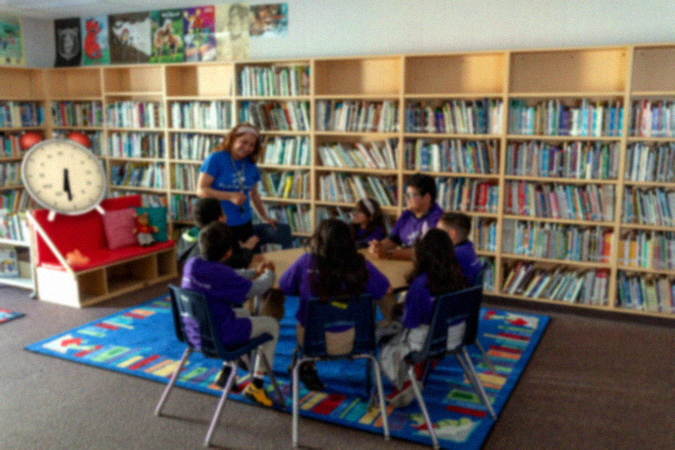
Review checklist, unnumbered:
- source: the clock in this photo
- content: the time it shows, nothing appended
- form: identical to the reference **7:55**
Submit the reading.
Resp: **6:31**
